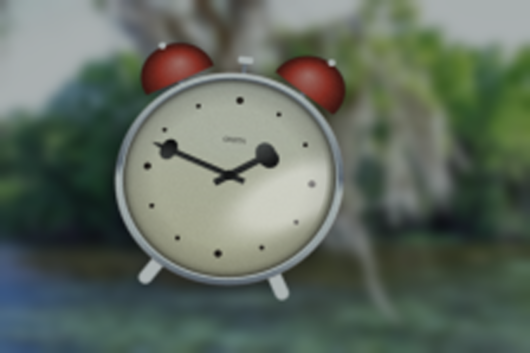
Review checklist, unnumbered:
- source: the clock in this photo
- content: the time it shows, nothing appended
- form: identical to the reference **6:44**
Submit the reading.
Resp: **1:48**
